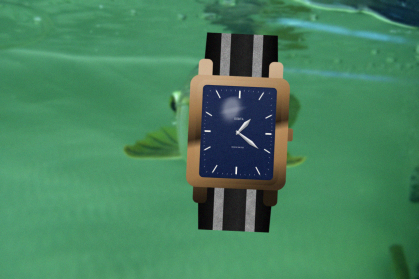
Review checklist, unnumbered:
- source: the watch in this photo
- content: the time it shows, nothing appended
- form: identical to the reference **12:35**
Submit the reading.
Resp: **1:21**
